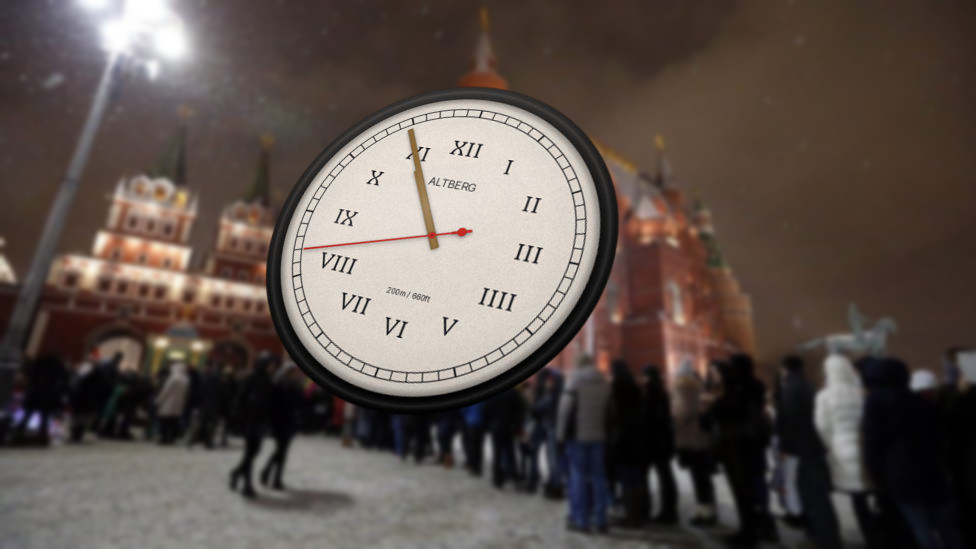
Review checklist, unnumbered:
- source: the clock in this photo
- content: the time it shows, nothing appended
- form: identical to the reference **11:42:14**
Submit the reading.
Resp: **10:54:42**
